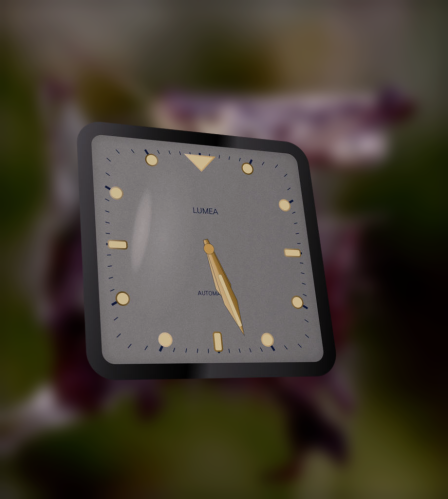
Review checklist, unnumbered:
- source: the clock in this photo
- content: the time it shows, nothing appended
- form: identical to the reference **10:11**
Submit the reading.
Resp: **5:27**
